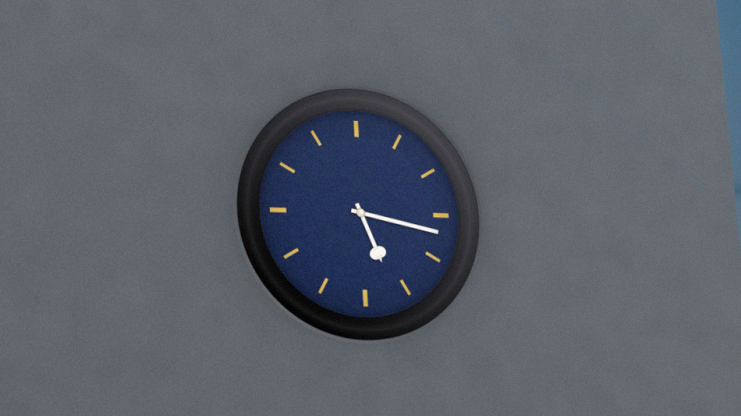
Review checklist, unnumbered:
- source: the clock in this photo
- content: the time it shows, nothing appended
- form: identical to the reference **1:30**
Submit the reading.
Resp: **5:17**
